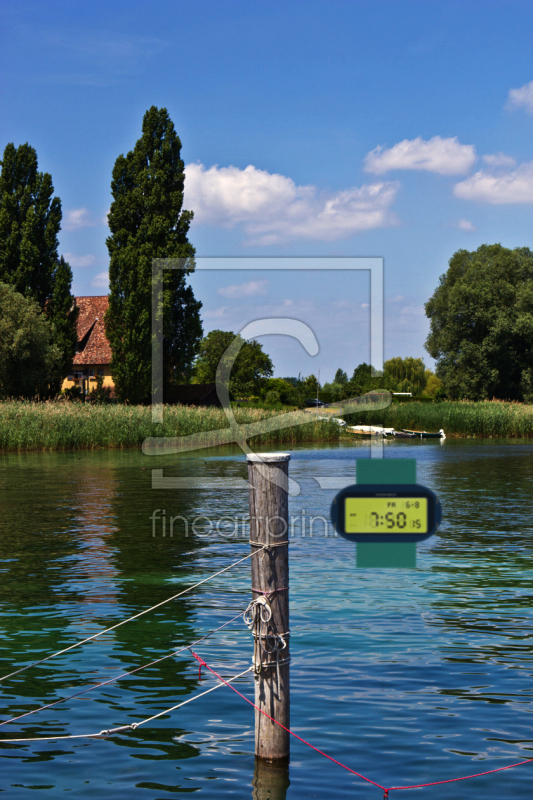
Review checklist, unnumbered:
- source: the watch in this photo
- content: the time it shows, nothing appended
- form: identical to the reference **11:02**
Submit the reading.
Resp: **7:50**
